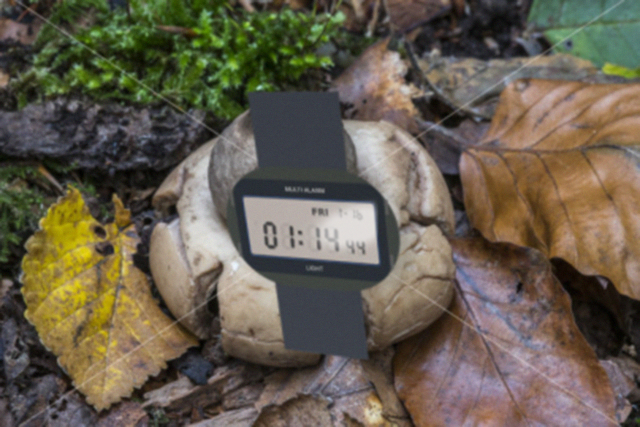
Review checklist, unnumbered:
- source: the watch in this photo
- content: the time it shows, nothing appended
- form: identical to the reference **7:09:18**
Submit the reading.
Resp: **1:14:44**
